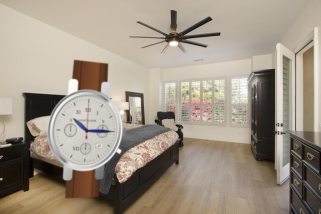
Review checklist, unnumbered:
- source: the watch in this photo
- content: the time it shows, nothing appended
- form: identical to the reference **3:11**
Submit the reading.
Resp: **10:15**
